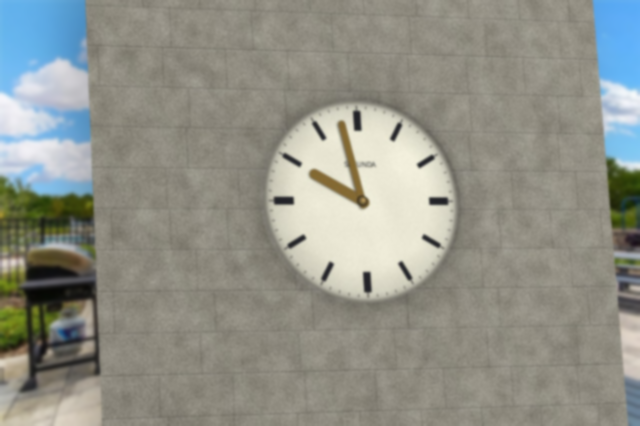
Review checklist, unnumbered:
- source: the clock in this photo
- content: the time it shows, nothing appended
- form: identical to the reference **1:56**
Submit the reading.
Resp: **9:58**
